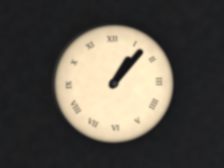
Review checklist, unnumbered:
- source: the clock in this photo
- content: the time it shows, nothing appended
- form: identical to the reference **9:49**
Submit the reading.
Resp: **1:07**
